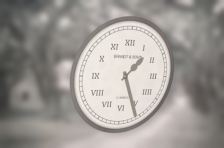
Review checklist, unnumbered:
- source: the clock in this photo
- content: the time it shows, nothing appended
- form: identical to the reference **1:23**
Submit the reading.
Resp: **1:26**
